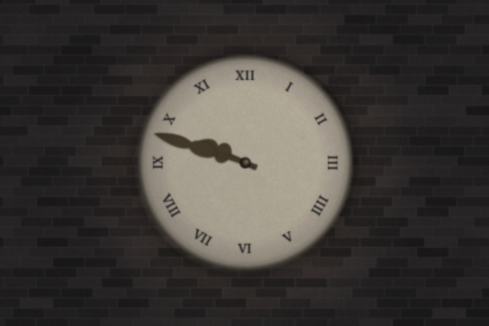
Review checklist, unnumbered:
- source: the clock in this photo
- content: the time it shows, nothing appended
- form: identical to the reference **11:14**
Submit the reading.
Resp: **9:48**
